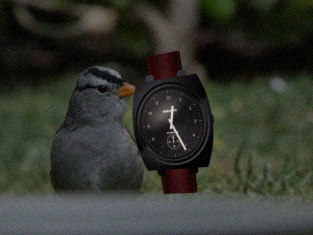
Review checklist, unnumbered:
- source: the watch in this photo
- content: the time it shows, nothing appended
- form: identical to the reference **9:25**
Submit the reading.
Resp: **12:26**
